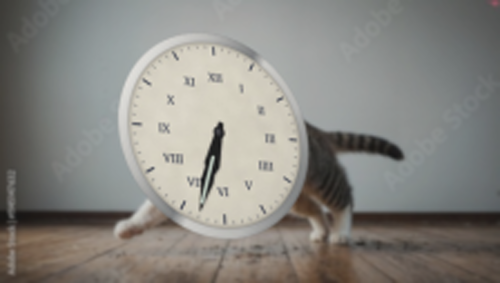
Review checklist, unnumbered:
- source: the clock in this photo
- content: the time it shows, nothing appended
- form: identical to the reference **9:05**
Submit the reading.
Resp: **6:33**
